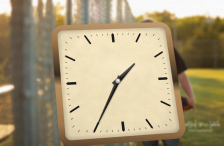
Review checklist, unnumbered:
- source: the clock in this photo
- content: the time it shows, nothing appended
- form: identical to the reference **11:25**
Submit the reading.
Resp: **1:35**
